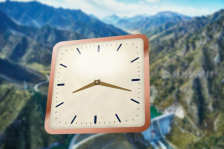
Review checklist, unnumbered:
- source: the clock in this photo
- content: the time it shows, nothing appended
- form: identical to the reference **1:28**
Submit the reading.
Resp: **8:18**
